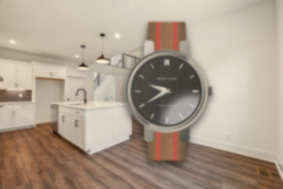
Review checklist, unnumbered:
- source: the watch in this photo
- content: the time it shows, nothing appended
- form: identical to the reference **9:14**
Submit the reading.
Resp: **9:40**
